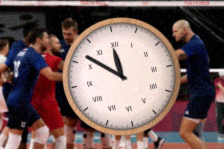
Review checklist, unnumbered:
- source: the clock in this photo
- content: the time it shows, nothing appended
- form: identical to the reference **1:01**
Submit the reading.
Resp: **11:52**
